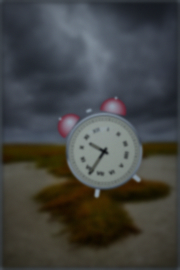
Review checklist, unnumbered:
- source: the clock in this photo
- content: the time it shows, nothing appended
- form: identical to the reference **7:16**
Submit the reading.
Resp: **10:39**
